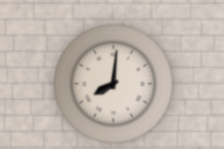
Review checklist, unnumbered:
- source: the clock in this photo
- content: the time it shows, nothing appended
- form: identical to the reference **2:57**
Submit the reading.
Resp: **8:01**
